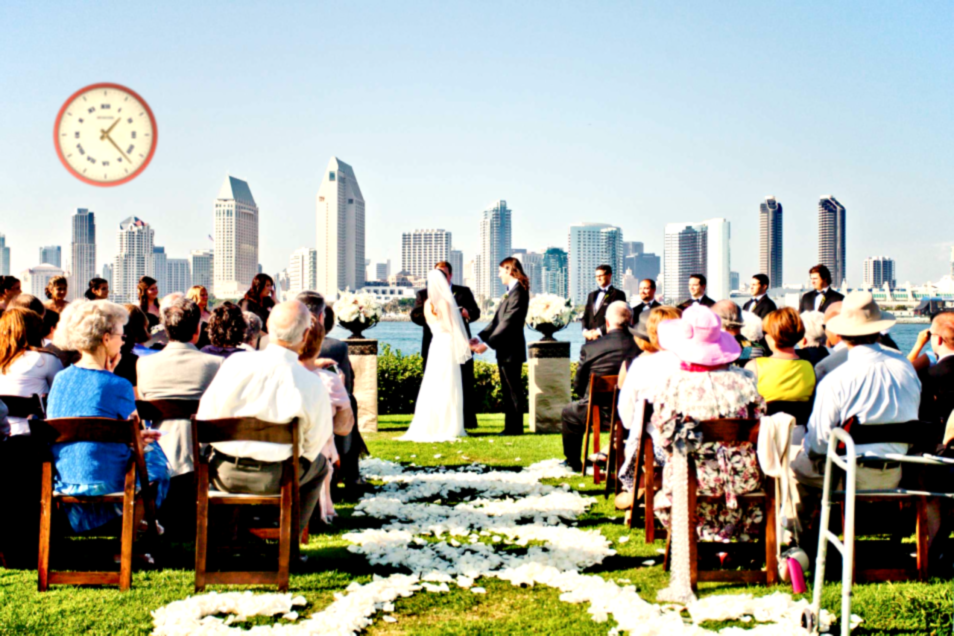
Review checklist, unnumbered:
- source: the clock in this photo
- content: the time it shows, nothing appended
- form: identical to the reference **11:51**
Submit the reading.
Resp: **1:23**
